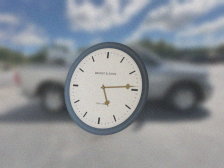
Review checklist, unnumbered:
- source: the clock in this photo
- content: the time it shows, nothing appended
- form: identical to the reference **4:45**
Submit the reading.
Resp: **5:14**
